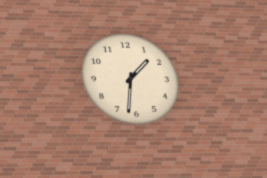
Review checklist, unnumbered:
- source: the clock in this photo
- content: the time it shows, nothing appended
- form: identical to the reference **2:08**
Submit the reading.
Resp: **1:32**
